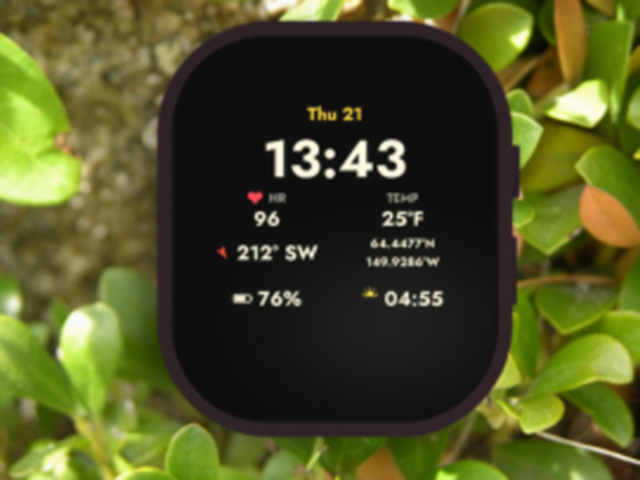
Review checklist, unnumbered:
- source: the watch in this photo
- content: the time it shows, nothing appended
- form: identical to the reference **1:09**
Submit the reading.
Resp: **13:43**
